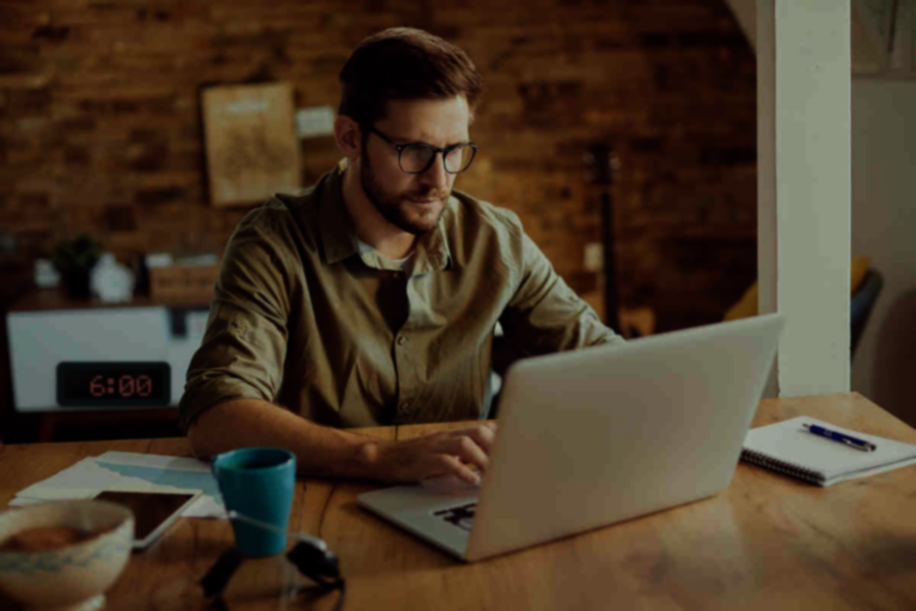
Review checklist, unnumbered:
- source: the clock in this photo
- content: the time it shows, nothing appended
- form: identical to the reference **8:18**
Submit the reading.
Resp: **6:00**
